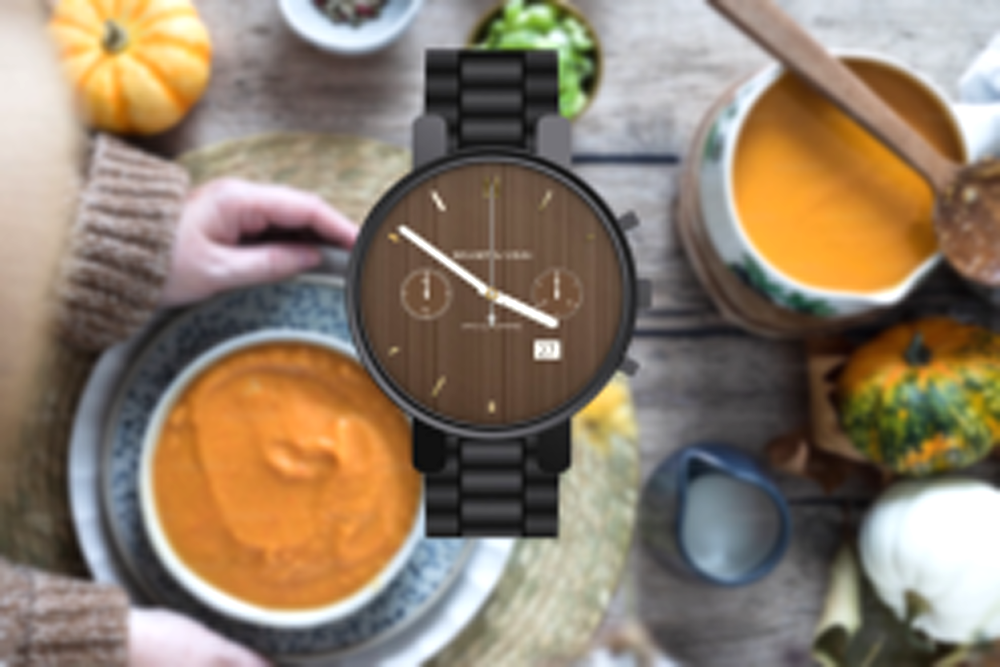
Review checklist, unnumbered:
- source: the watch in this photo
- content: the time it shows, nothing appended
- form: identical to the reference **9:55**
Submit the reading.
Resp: **3:51**
